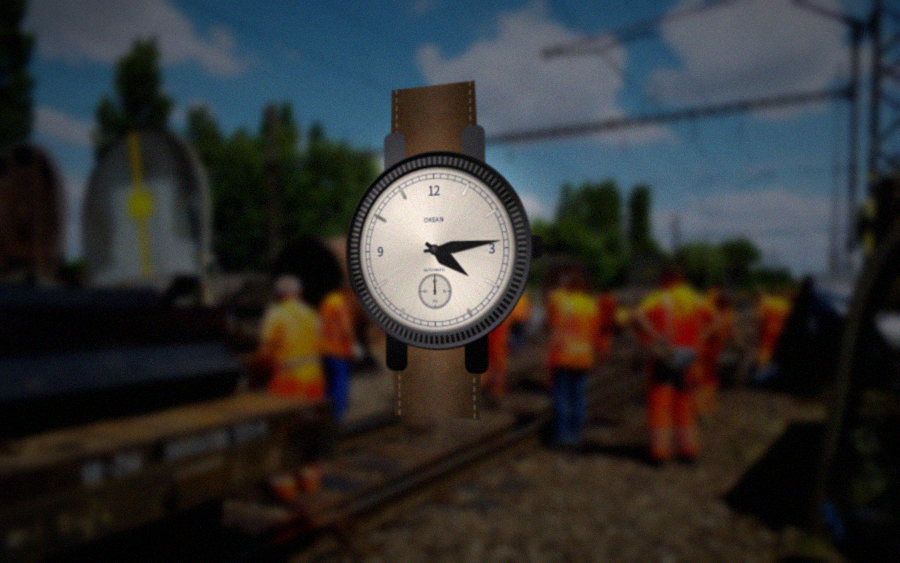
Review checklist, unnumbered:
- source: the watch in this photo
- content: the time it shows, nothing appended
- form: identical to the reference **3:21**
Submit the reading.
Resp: **4:14**
